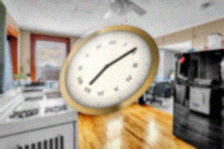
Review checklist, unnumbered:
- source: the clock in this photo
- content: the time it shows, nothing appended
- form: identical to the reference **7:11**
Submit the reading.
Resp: **7:09**
